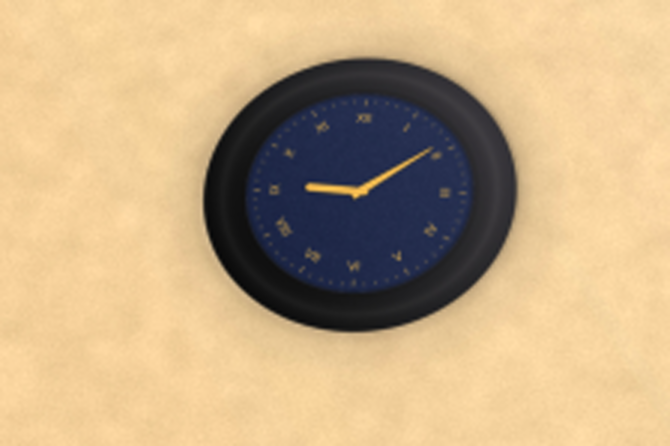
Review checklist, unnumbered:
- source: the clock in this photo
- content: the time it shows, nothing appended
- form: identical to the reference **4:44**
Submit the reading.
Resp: **9:09**
